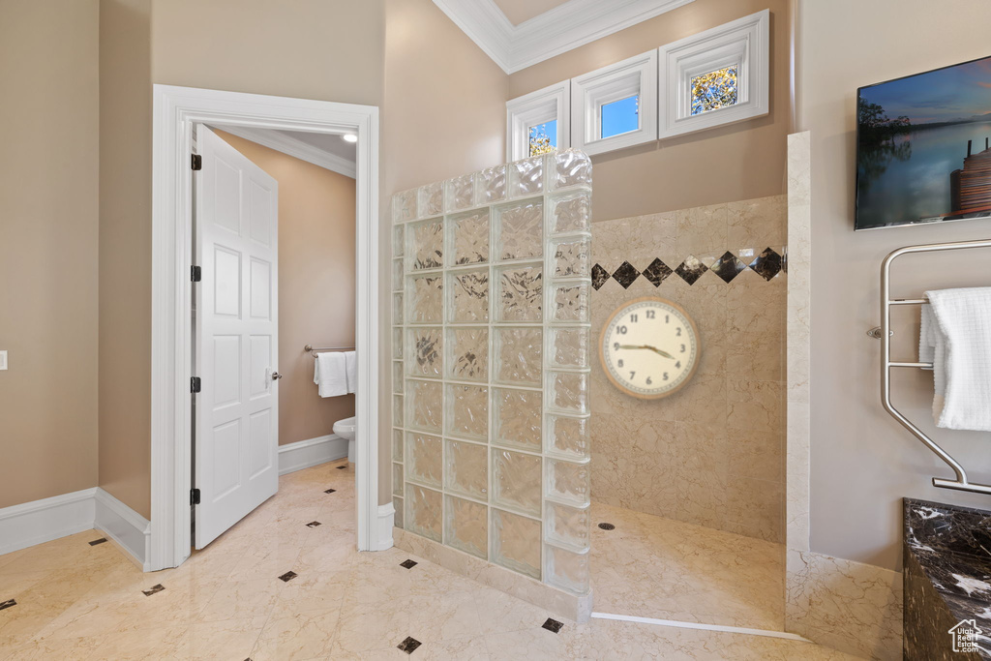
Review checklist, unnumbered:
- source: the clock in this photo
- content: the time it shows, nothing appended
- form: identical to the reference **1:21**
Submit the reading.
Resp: **3:45**
